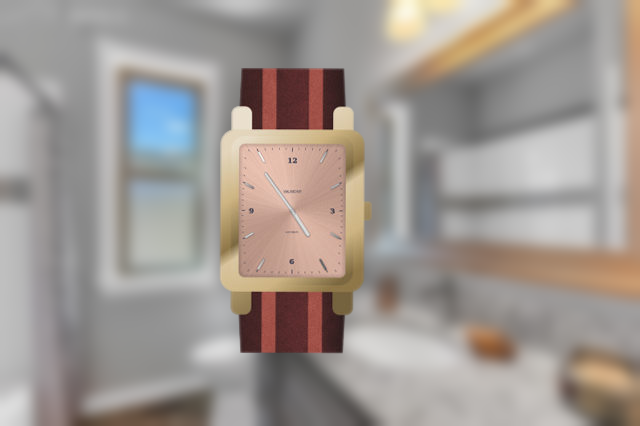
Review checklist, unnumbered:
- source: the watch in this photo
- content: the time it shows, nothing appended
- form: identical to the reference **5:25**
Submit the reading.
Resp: **4:54**
